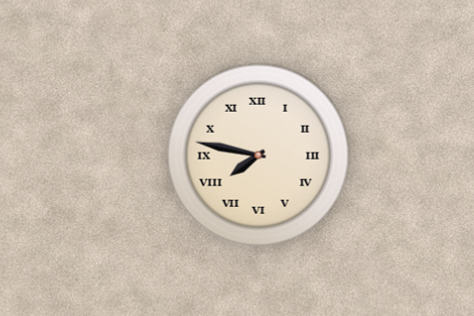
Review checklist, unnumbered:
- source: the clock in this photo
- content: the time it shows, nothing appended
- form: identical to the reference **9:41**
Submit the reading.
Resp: **7:47**
